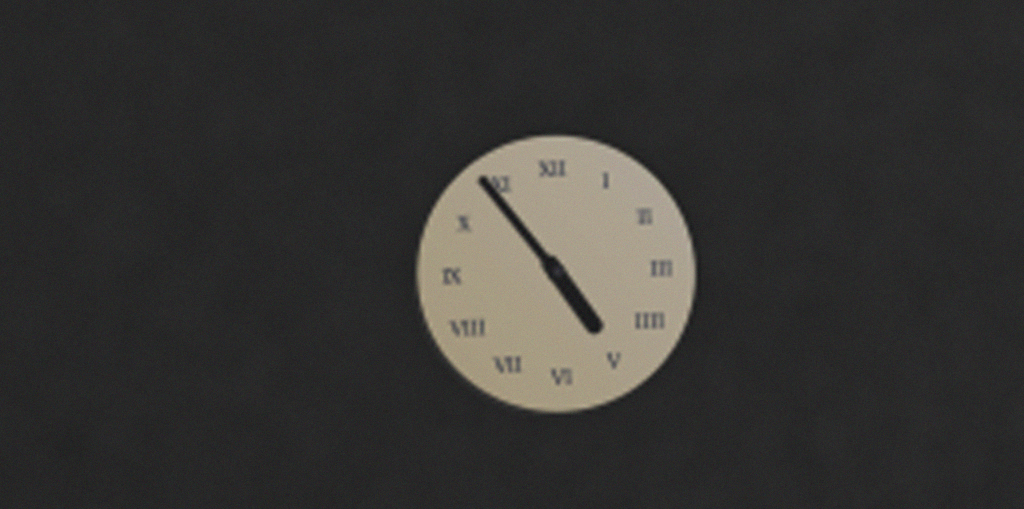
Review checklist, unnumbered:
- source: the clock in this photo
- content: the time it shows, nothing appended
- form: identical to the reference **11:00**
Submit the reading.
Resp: **4:54**
